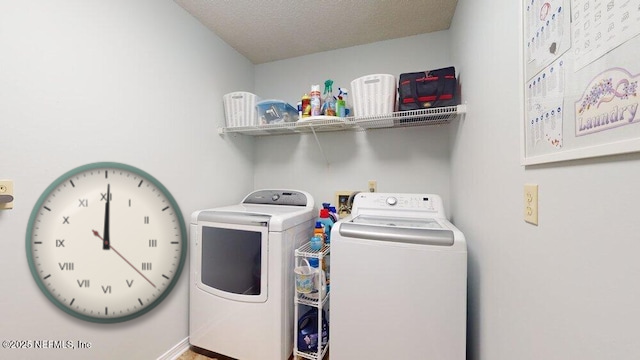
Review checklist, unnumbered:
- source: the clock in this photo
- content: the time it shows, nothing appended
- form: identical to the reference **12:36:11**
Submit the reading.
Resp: **12:00:22**
